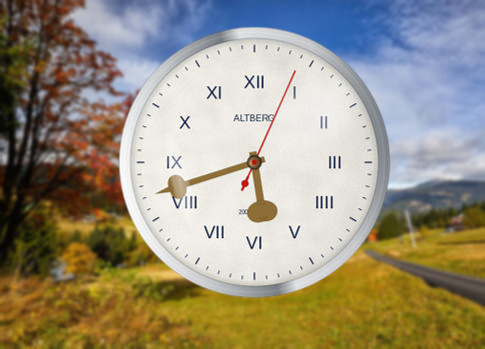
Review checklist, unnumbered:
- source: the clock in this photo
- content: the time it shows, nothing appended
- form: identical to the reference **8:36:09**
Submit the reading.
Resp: **5:42:04**
